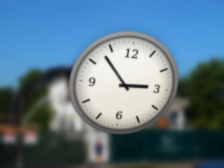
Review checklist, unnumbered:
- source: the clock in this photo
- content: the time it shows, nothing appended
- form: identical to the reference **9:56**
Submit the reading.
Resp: **2:53**
